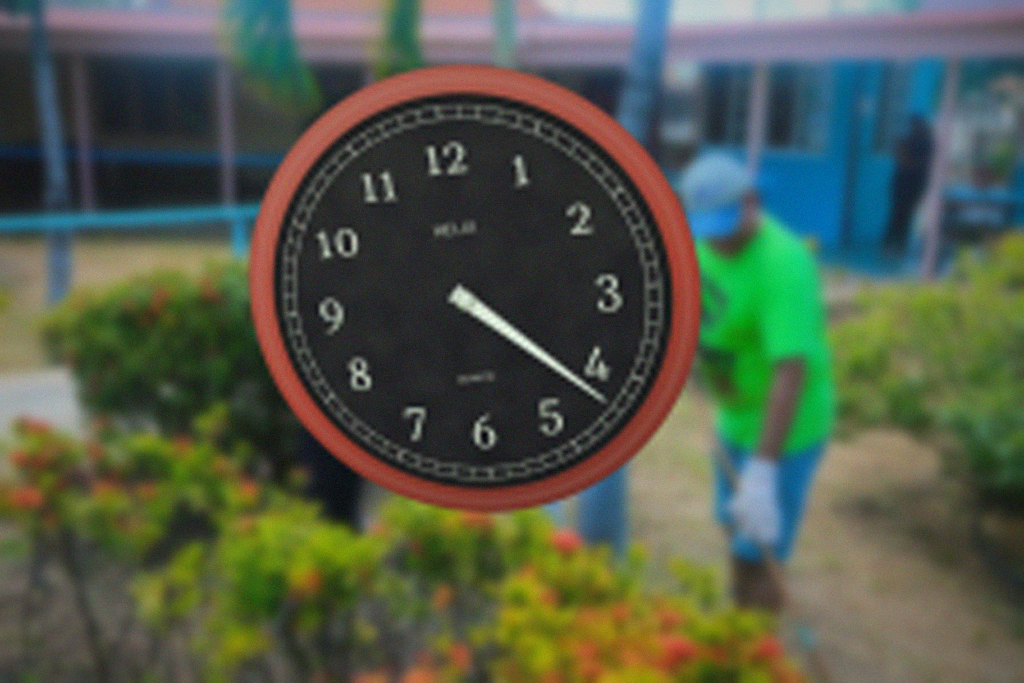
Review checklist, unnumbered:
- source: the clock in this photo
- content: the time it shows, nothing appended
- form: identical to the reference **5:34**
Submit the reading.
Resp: **4:22**
